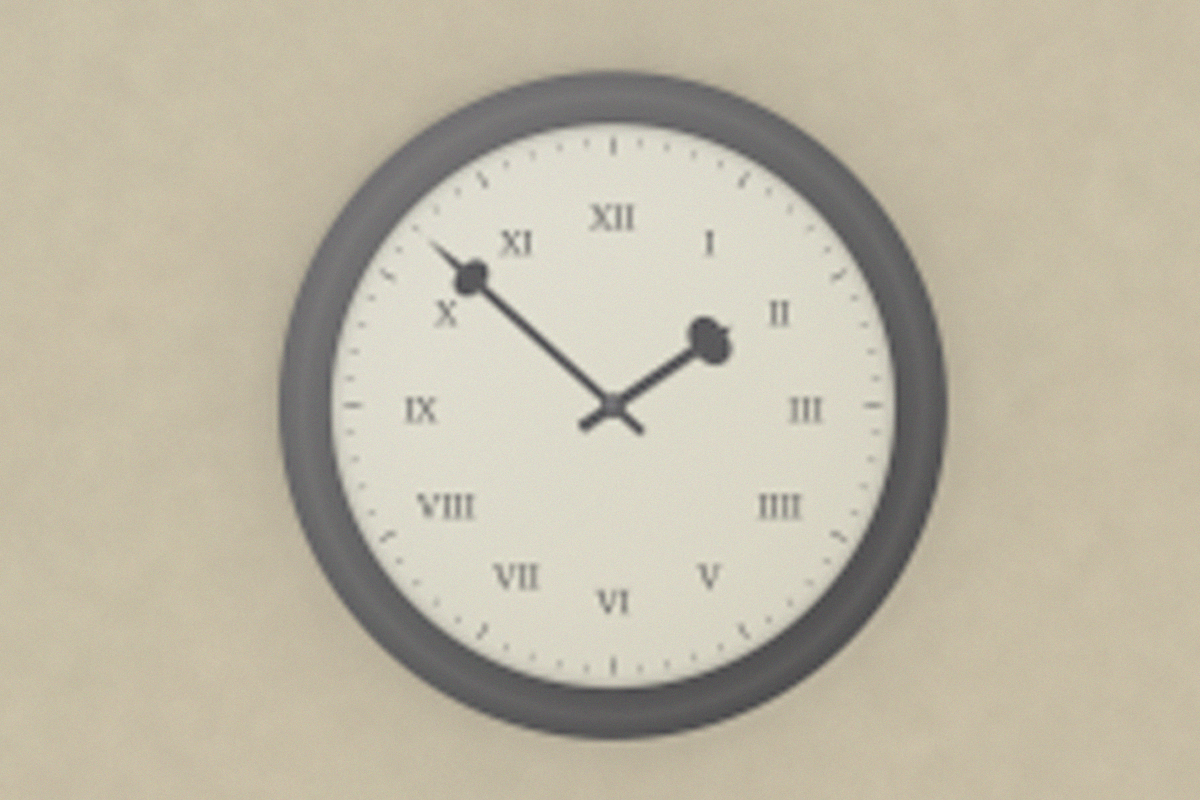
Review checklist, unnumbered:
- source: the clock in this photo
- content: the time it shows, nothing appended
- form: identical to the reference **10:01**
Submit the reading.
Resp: **1:52**
